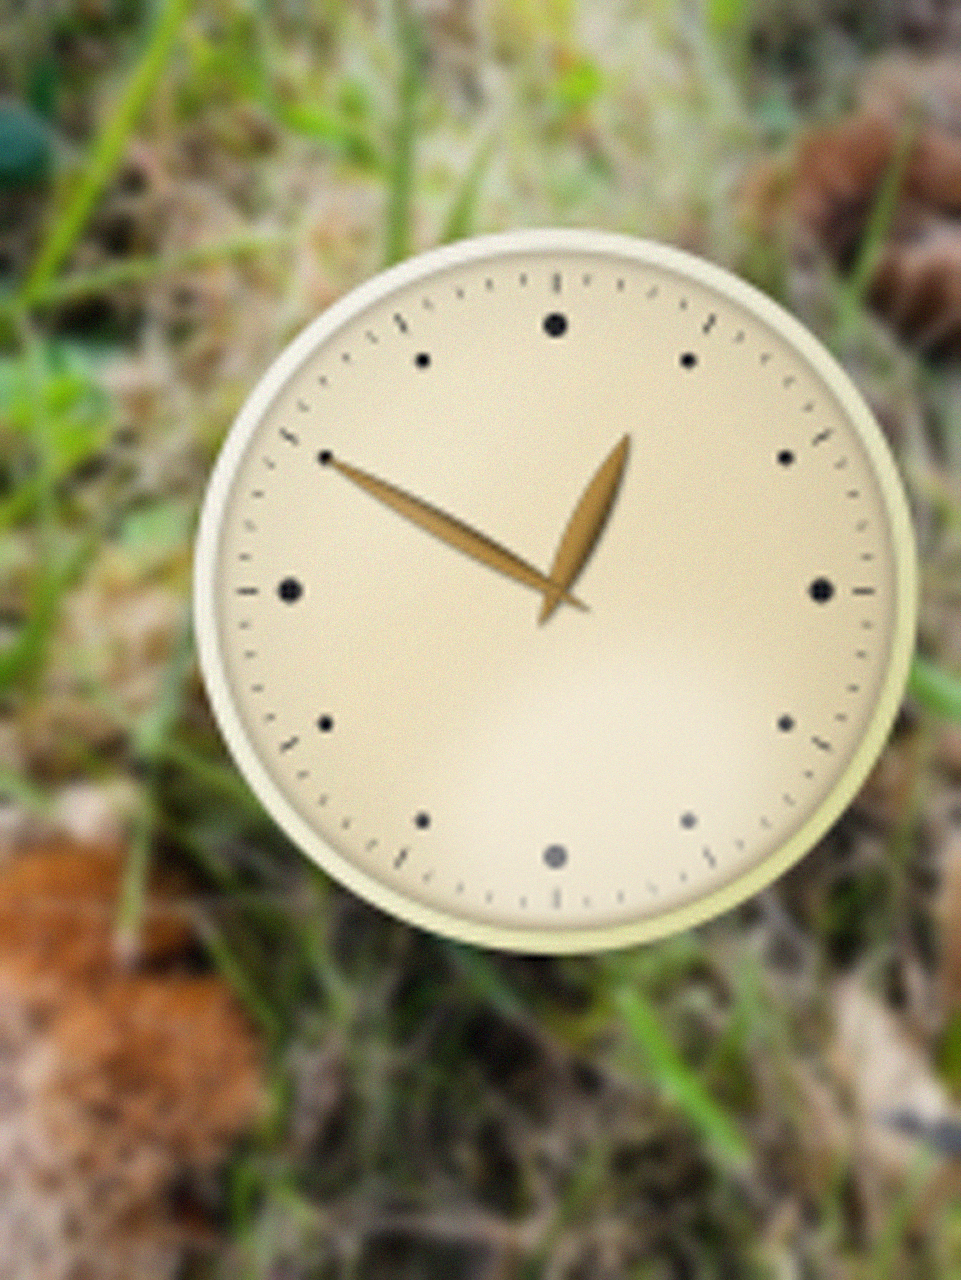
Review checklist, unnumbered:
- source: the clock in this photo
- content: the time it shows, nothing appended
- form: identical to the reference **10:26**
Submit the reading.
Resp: **12:50**
